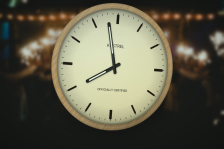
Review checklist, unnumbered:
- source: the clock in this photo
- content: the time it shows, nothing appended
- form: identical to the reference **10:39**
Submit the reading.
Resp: **7:58**
